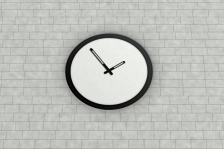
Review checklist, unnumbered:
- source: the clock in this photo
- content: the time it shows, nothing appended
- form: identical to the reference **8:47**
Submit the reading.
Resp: **1:54**
